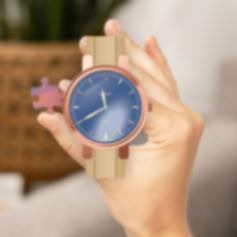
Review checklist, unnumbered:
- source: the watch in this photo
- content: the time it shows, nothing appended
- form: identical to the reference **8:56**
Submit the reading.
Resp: **11:40**
